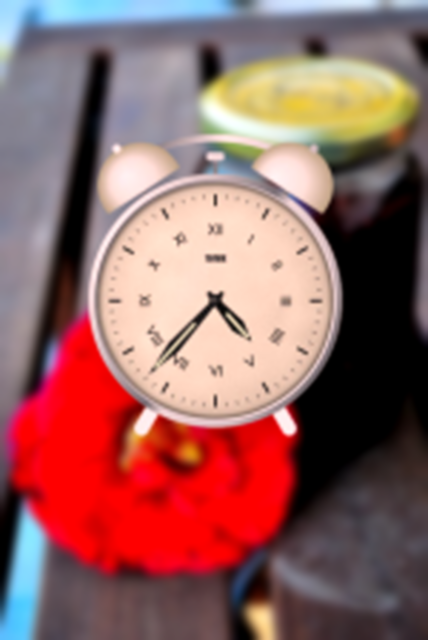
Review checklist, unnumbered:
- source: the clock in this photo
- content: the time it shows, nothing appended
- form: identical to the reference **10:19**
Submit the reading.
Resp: **4:37**
